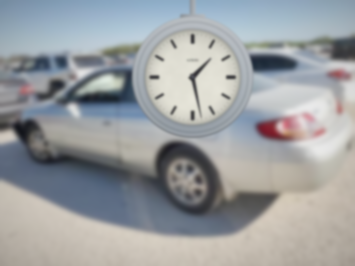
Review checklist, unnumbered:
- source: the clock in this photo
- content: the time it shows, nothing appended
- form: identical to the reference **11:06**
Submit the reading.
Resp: **1:28**
